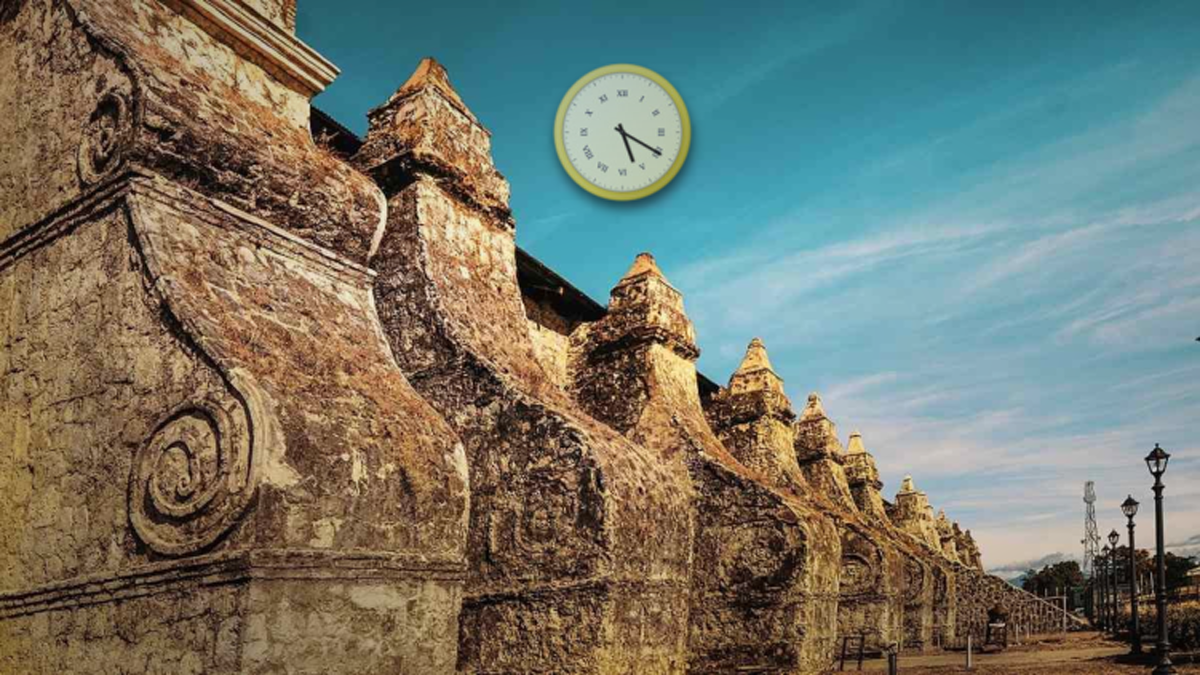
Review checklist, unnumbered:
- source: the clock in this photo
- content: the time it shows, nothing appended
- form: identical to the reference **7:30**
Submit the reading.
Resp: **5:20**
